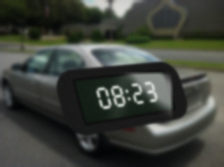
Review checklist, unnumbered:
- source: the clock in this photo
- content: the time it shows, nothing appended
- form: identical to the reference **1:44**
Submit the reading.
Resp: **8:23**
